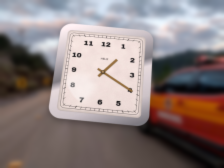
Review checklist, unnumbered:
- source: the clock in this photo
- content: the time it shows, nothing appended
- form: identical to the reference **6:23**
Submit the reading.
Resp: **1:20**
